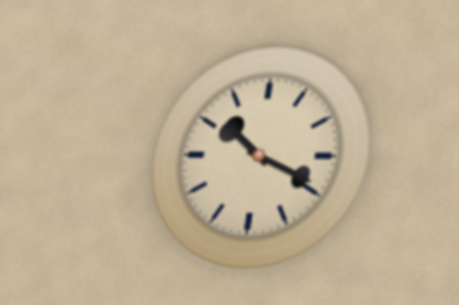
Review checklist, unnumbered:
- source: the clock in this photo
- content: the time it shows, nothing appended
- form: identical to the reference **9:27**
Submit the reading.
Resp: **10:19**
